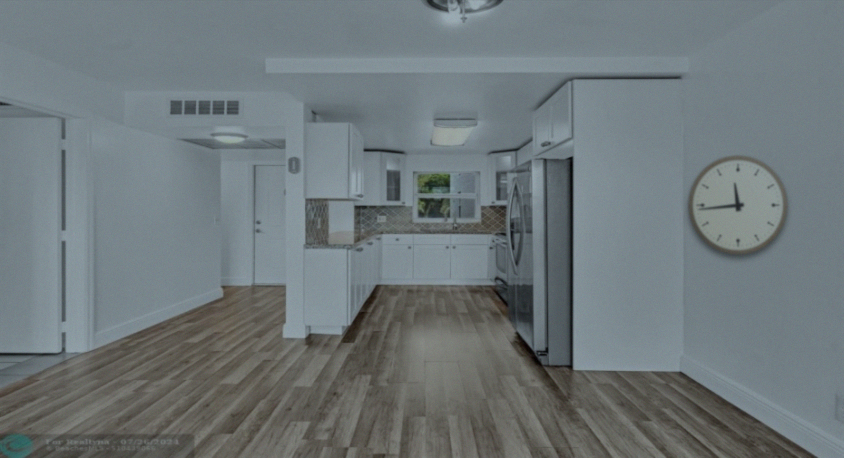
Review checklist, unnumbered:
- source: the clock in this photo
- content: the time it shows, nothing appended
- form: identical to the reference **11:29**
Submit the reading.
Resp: **11:44**
